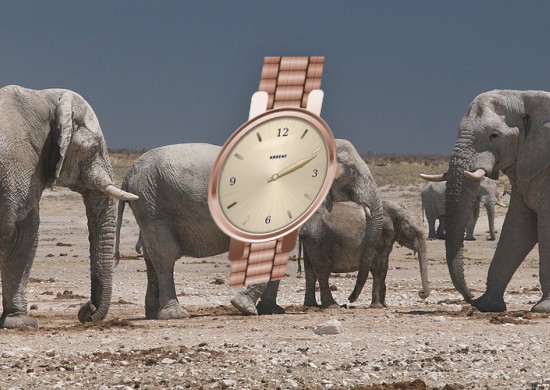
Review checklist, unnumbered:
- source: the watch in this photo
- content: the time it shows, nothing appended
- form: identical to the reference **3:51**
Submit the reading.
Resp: **2:11**
